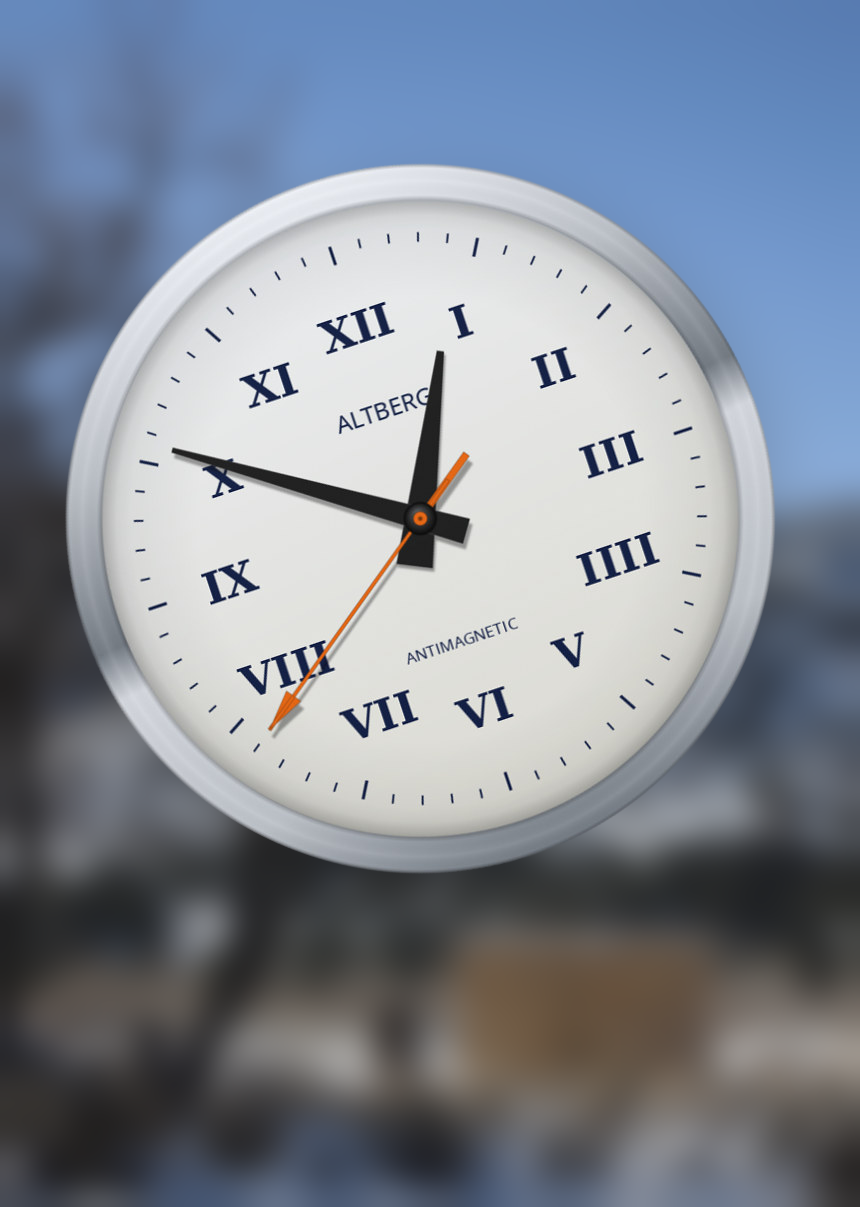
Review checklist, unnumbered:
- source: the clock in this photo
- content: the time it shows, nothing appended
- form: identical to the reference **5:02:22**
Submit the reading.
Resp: **12:50:39**
